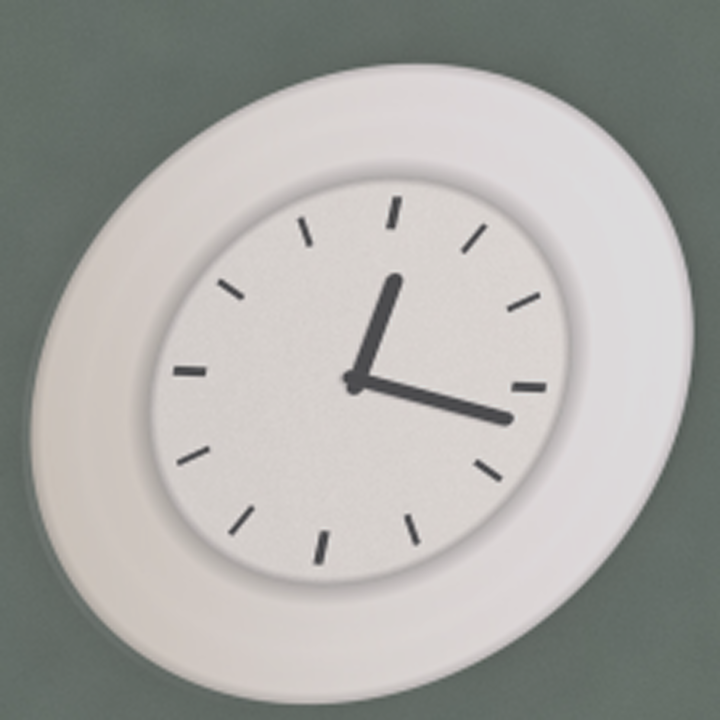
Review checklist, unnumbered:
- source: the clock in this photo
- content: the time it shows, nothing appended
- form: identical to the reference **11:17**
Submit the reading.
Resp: **12:17**
